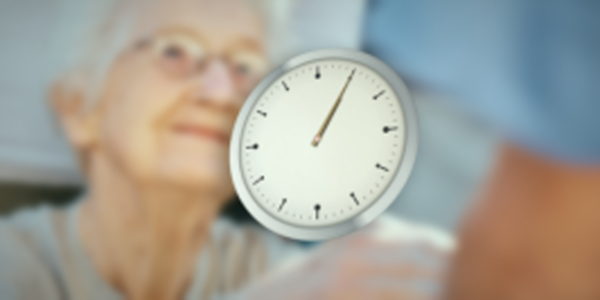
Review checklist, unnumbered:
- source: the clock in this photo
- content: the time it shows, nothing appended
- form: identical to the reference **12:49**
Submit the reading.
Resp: **1:05**
